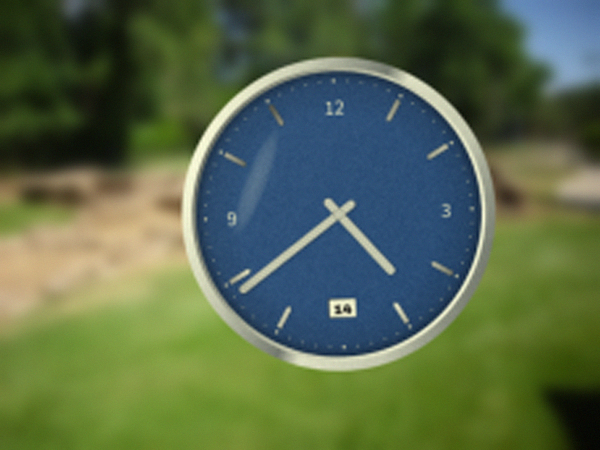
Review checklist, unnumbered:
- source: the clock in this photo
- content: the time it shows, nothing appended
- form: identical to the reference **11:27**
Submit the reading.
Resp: **4:39**
